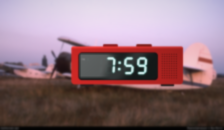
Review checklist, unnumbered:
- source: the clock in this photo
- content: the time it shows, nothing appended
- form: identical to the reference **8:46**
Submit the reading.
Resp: **7:59**
